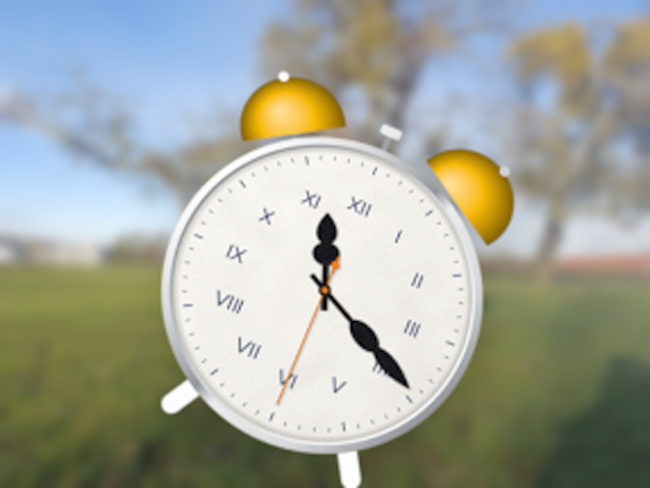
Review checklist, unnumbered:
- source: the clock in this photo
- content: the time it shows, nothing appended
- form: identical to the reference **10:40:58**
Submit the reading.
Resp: **11:19:30**
